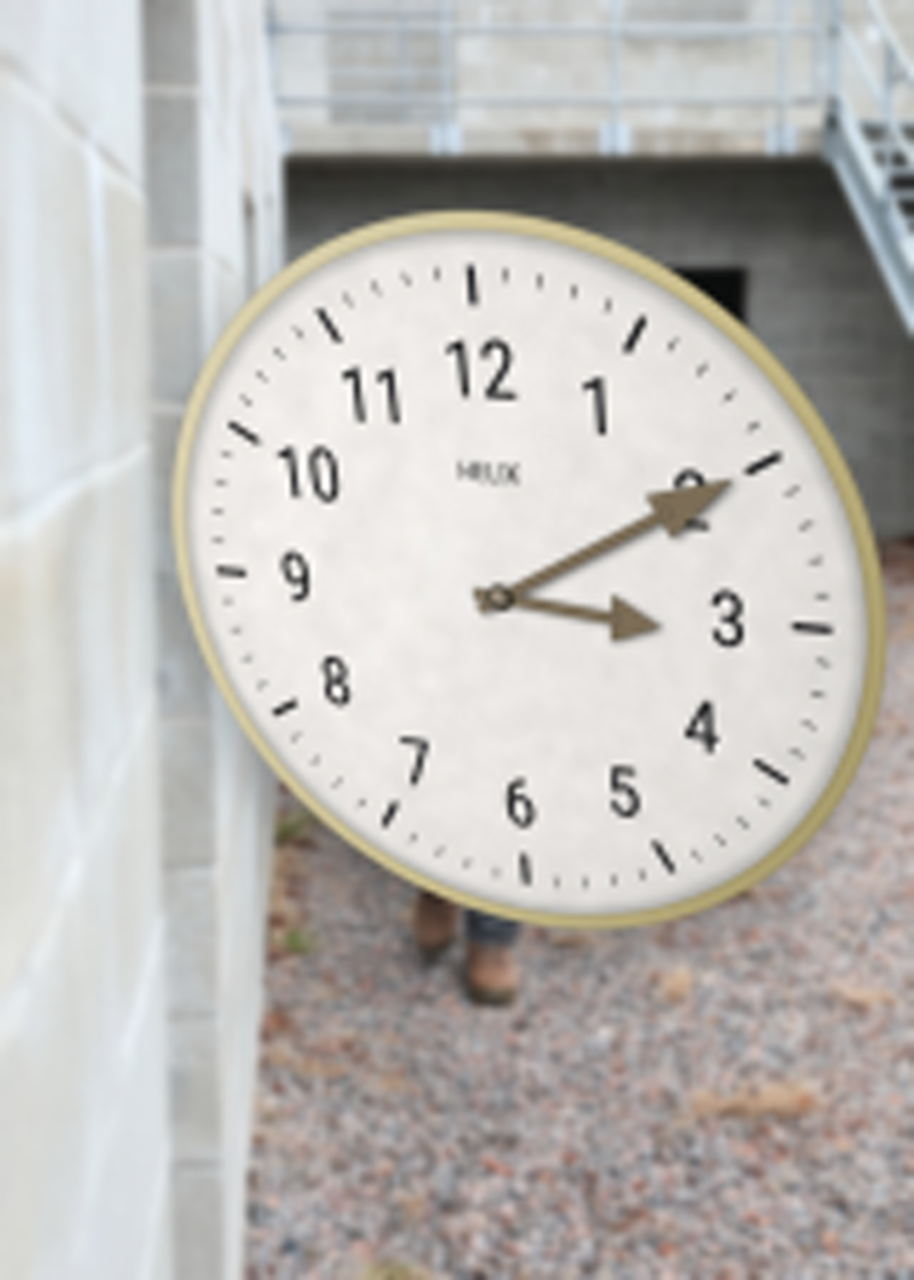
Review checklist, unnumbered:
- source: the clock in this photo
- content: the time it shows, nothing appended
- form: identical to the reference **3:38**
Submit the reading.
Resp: **3:10**
